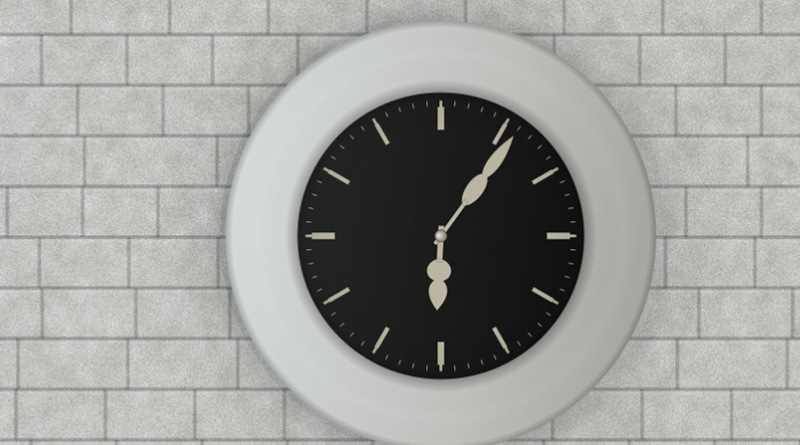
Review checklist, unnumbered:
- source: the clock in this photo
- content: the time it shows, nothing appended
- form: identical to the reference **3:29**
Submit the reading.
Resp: **6:06**
